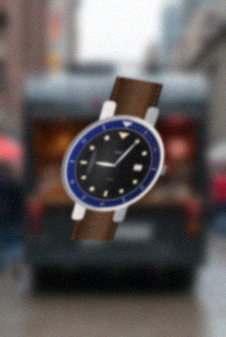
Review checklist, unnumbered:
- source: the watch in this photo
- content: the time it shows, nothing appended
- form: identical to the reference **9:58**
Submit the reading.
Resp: **9:05**
